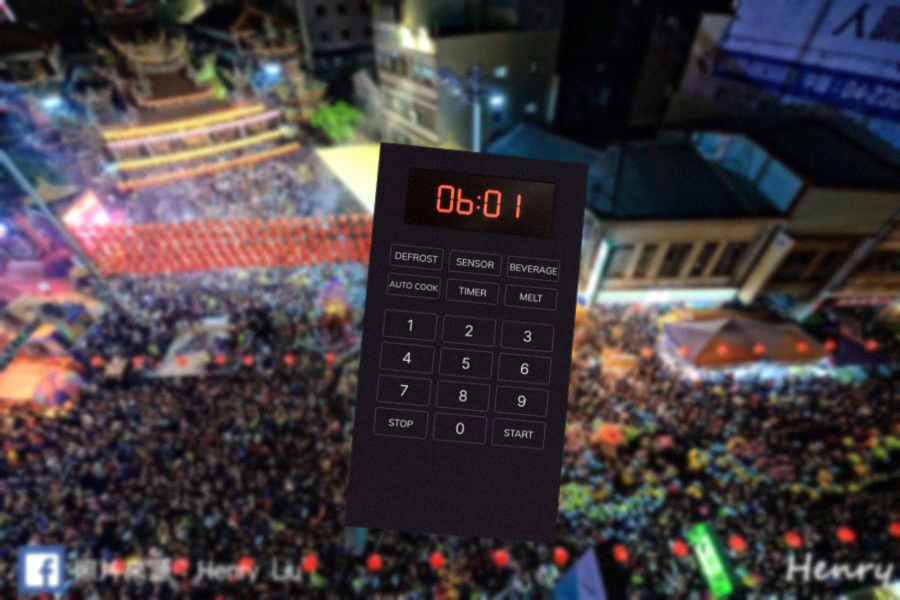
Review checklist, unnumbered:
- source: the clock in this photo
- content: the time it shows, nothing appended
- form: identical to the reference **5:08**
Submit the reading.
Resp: **6:01**
